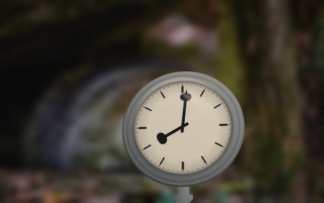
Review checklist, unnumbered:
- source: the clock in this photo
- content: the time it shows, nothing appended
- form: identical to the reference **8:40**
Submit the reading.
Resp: **8:01**
